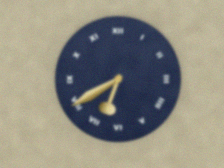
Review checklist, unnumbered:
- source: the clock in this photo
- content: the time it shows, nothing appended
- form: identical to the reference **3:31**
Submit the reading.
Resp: **6:40**
